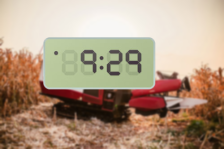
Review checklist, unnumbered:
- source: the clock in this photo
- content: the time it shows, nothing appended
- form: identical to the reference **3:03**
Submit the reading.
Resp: **9:29**
